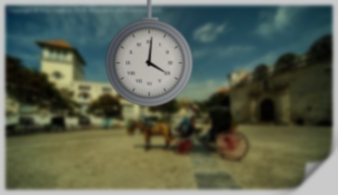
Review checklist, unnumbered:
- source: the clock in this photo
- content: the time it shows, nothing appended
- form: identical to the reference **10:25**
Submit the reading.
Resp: **4:01**
